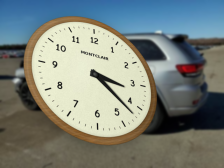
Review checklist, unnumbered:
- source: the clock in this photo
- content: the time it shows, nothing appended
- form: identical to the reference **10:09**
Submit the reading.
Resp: **3:22**
